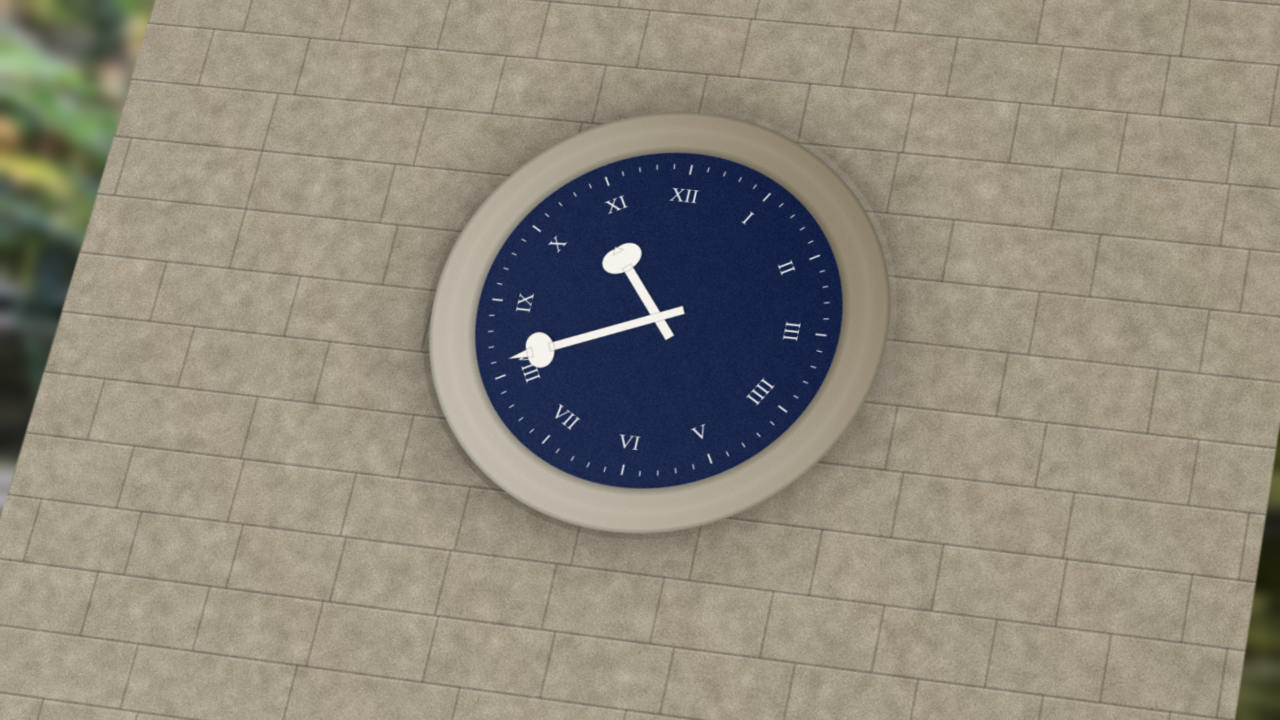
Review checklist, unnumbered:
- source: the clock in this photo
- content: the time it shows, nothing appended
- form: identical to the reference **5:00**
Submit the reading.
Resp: **10:41**
